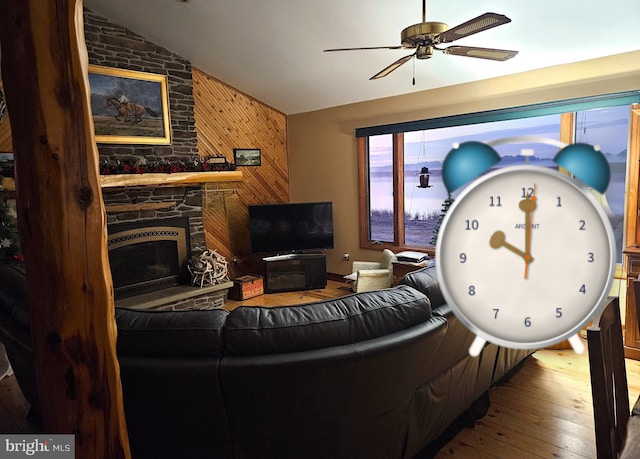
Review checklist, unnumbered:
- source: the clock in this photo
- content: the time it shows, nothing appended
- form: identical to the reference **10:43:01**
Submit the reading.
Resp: **10:00:01**
